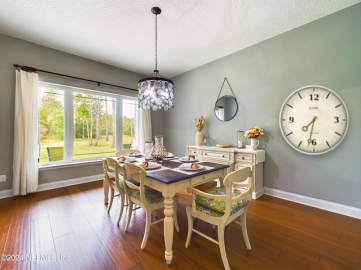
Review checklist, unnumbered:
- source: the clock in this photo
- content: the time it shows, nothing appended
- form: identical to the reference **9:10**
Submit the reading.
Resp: **7:32**
